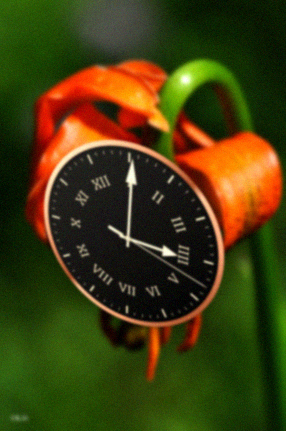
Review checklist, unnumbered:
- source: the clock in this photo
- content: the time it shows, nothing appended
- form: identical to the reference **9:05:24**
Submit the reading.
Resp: **4:05:23**
